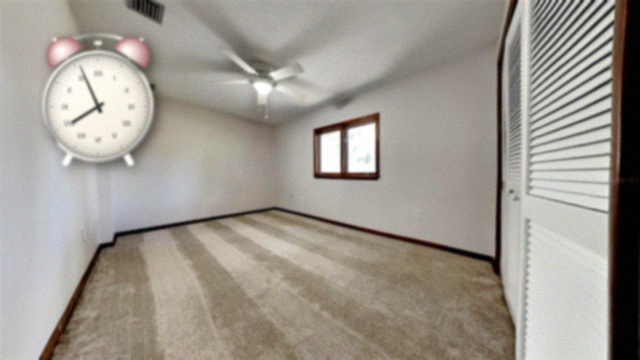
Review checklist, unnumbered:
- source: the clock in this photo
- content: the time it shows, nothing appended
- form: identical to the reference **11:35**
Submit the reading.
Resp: **7:56**
